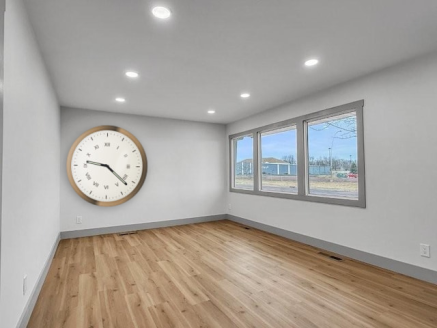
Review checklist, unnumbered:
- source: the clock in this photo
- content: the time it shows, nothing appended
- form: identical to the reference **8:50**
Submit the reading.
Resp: **9:22**
